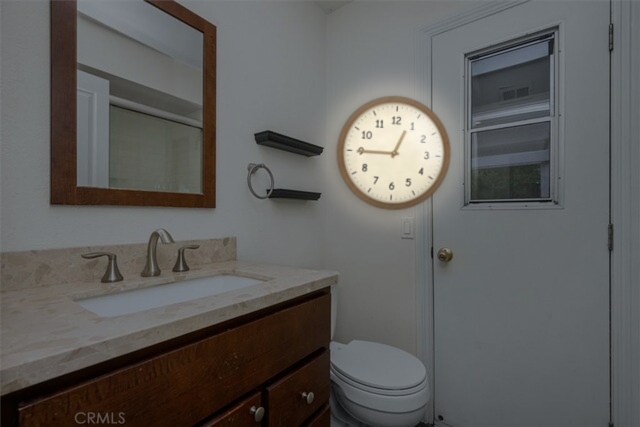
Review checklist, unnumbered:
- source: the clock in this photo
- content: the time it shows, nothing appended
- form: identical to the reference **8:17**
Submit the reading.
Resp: **12:45**
